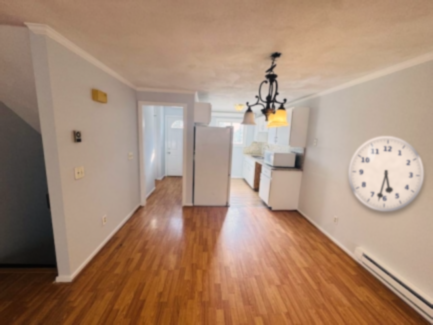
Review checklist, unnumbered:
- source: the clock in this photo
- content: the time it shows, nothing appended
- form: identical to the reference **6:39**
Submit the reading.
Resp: **5:32**
